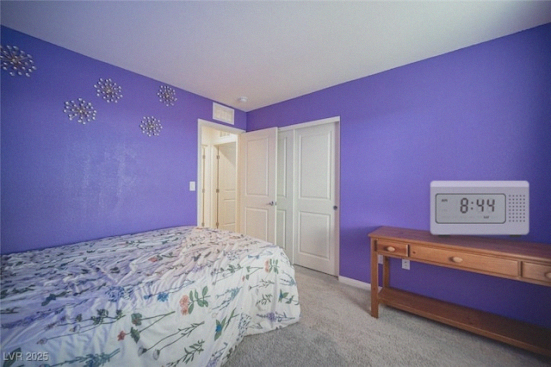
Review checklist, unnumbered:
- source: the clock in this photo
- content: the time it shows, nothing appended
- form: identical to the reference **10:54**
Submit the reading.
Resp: **8:44**
